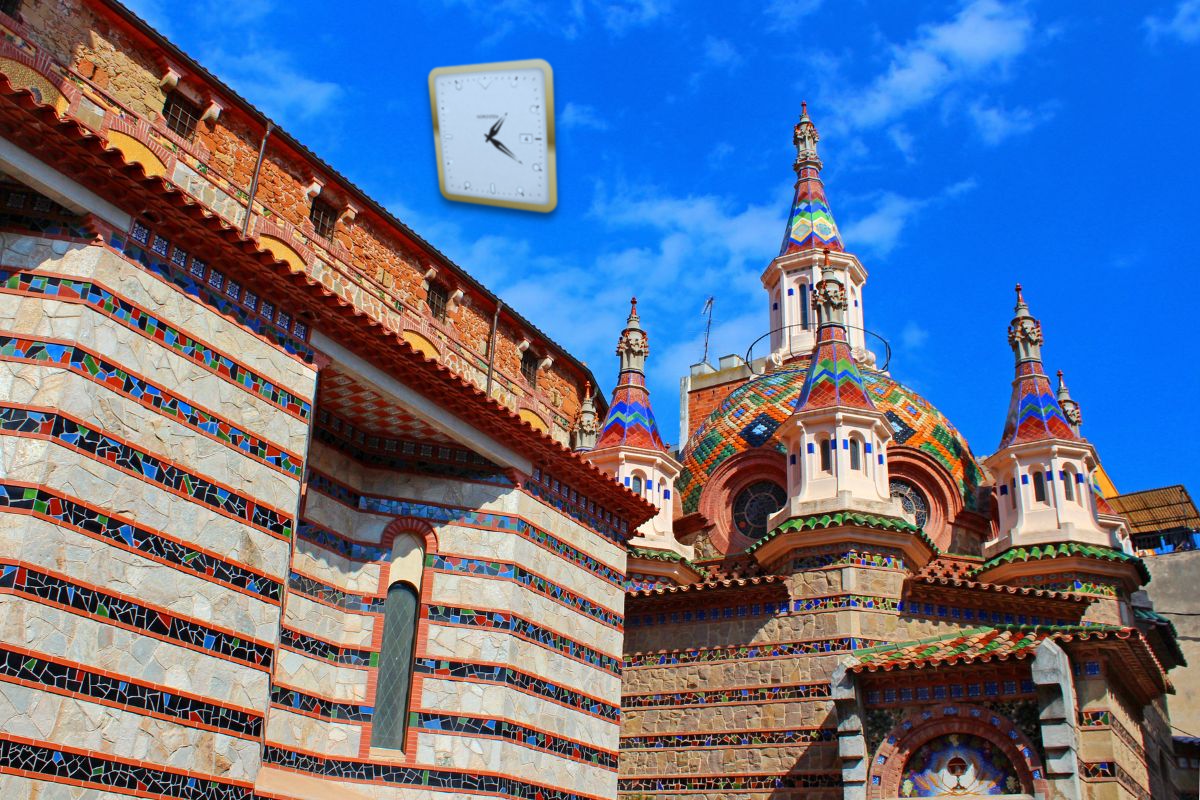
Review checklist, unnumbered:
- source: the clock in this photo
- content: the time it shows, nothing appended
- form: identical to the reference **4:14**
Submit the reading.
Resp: **1:21**
